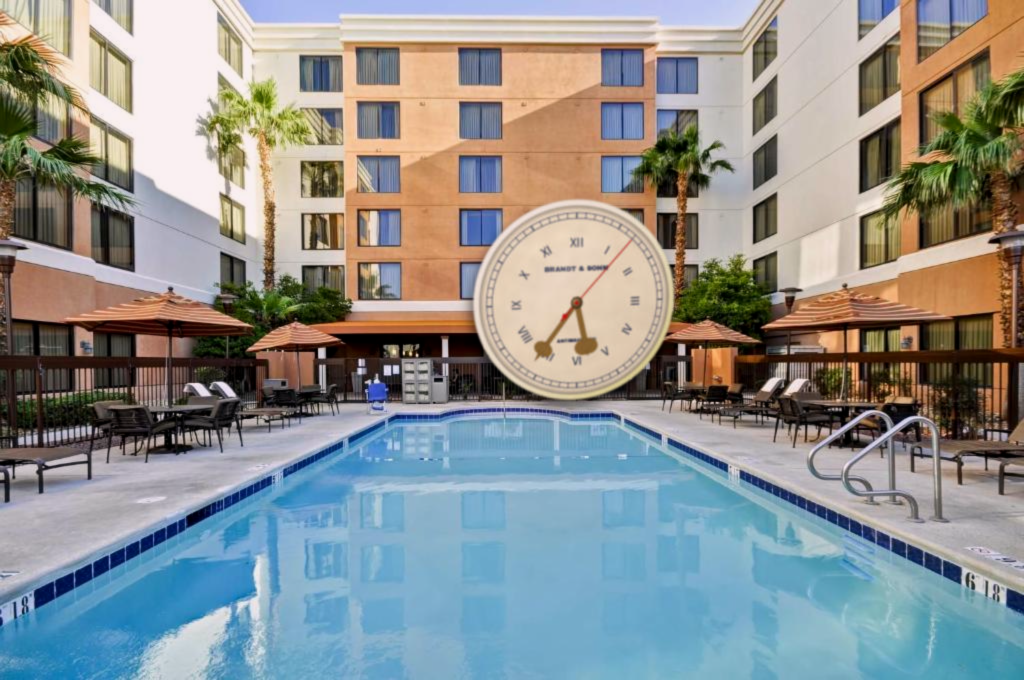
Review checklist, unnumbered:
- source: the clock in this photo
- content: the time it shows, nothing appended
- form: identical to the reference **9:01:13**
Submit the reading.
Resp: **5:36:07**
